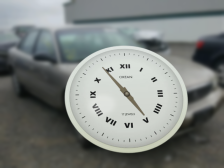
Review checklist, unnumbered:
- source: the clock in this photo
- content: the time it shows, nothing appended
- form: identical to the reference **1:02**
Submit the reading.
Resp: **4:54**
